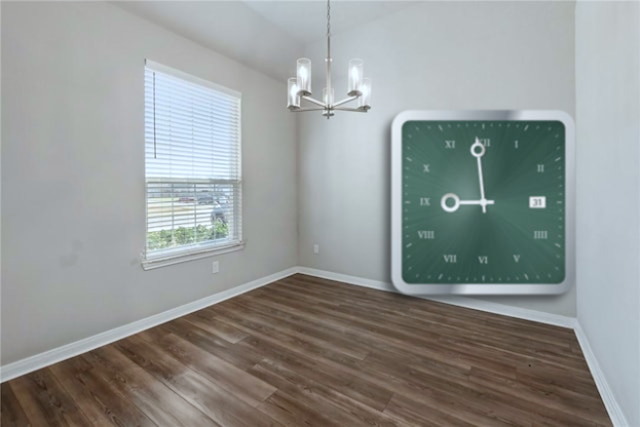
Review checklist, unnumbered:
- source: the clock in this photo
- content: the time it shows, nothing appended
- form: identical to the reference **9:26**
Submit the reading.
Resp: **8:59**
